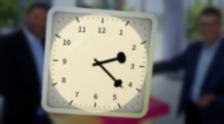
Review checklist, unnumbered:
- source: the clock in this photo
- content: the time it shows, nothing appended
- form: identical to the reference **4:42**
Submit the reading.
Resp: **2:22**
